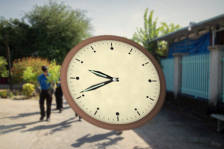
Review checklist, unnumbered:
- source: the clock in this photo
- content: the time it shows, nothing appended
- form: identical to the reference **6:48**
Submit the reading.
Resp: **9:41**
